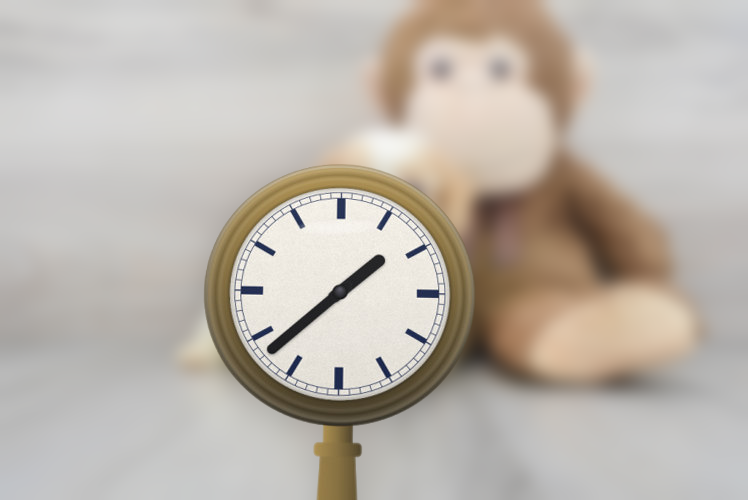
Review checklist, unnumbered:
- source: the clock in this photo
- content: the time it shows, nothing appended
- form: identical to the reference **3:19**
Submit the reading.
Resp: **1:38**
